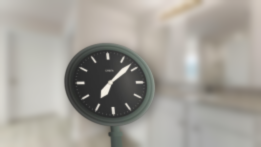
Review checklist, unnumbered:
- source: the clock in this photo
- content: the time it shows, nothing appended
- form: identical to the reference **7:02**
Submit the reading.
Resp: **7:08**
